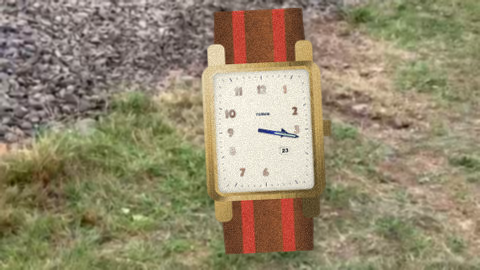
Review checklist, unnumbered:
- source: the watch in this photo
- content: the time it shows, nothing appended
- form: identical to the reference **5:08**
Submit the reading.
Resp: **3:17**
